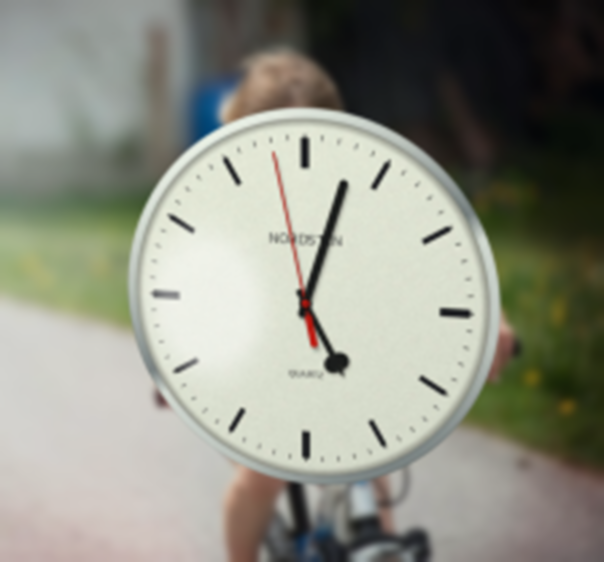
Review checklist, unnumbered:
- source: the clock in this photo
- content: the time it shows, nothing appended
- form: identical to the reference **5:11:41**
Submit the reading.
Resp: **5:02:58**
